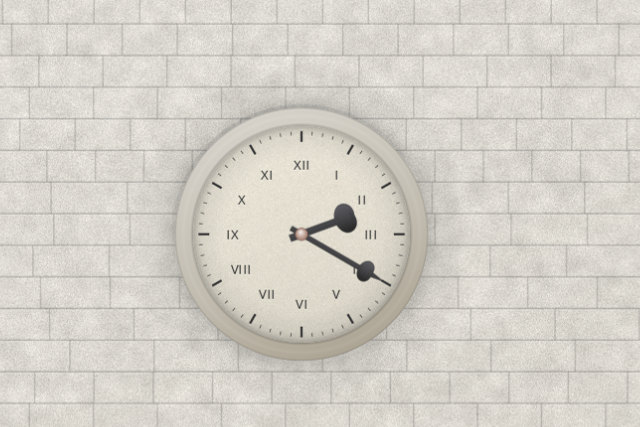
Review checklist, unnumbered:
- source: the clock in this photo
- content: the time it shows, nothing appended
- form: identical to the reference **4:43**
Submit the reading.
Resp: **2:20**
